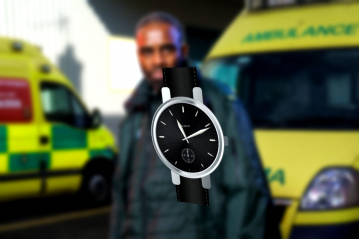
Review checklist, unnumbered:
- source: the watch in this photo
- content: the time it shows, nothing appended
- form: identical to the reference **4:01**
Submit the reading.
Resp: **11:11**
